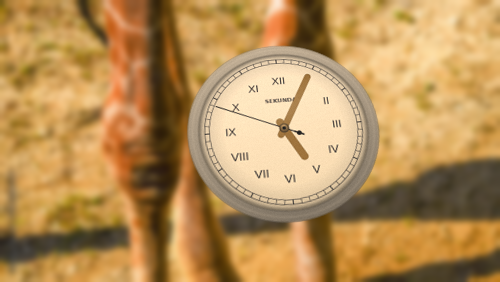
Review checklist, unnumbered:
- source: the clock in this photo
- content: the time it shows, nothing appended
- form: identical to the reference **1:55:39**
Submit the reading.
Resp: **5:04:49**
